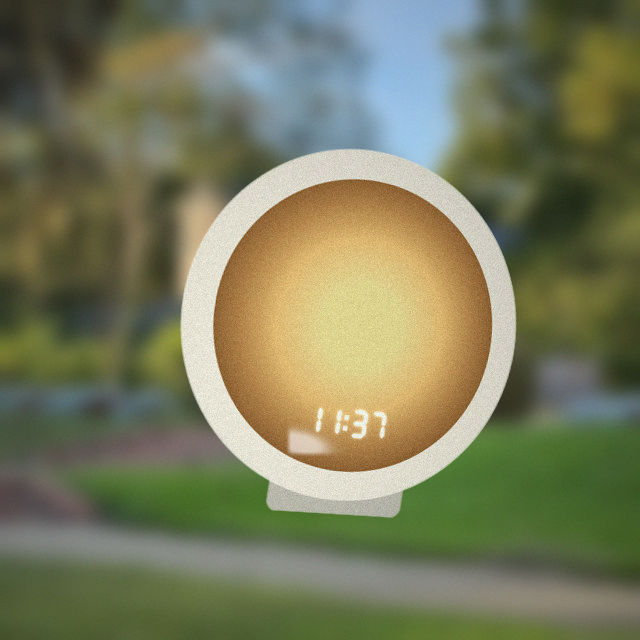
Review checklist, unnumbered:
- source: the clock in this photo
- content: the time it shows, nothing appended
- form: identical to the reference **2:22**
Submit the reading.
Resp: **11:37**
